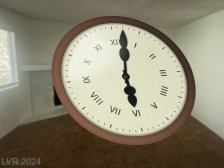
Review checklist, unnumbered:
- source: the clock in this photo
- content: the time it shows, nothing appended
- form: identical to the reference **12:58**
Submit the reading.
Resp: **6:02**
